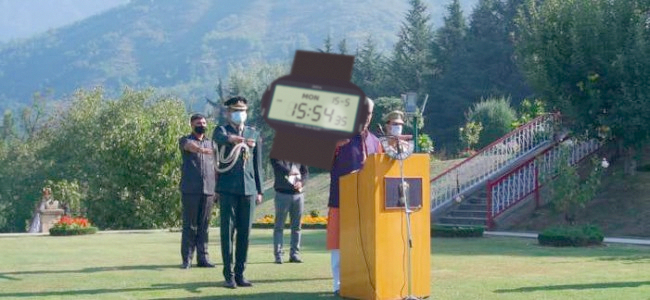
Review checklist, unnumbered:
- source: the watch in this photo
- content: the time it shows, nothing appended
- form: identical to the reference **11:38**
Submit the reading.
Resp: **15:54**
